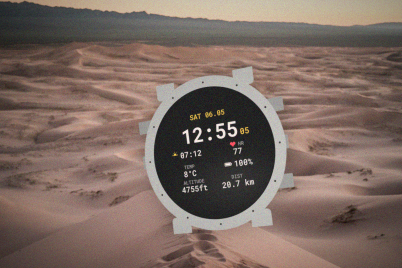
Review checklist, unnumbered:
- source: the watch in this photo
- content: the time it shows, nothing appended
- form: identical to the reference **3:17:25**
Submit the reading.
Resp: **12:55:05**
